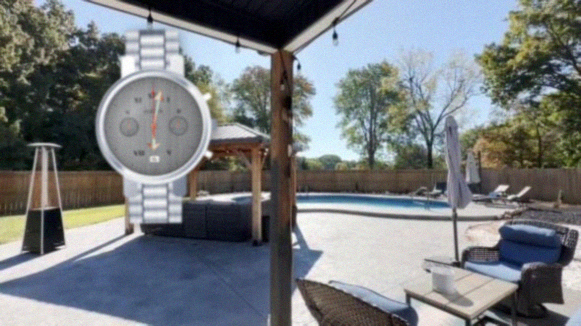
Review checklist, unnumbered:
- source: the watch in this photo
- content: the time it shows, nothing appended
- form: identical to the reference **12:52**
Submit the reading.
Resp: **6:02**
